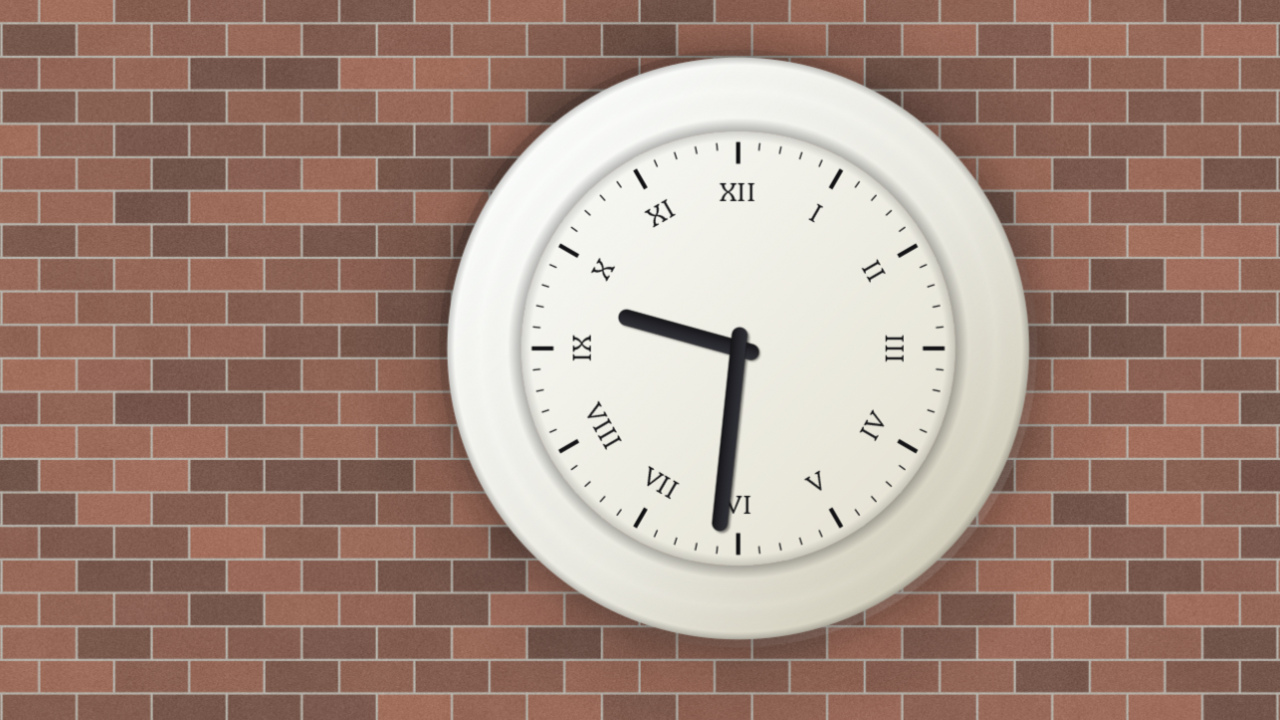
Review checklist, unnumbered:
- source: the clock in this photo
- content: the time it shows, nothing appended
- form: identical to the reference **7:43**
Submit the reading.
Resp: **9:31**
